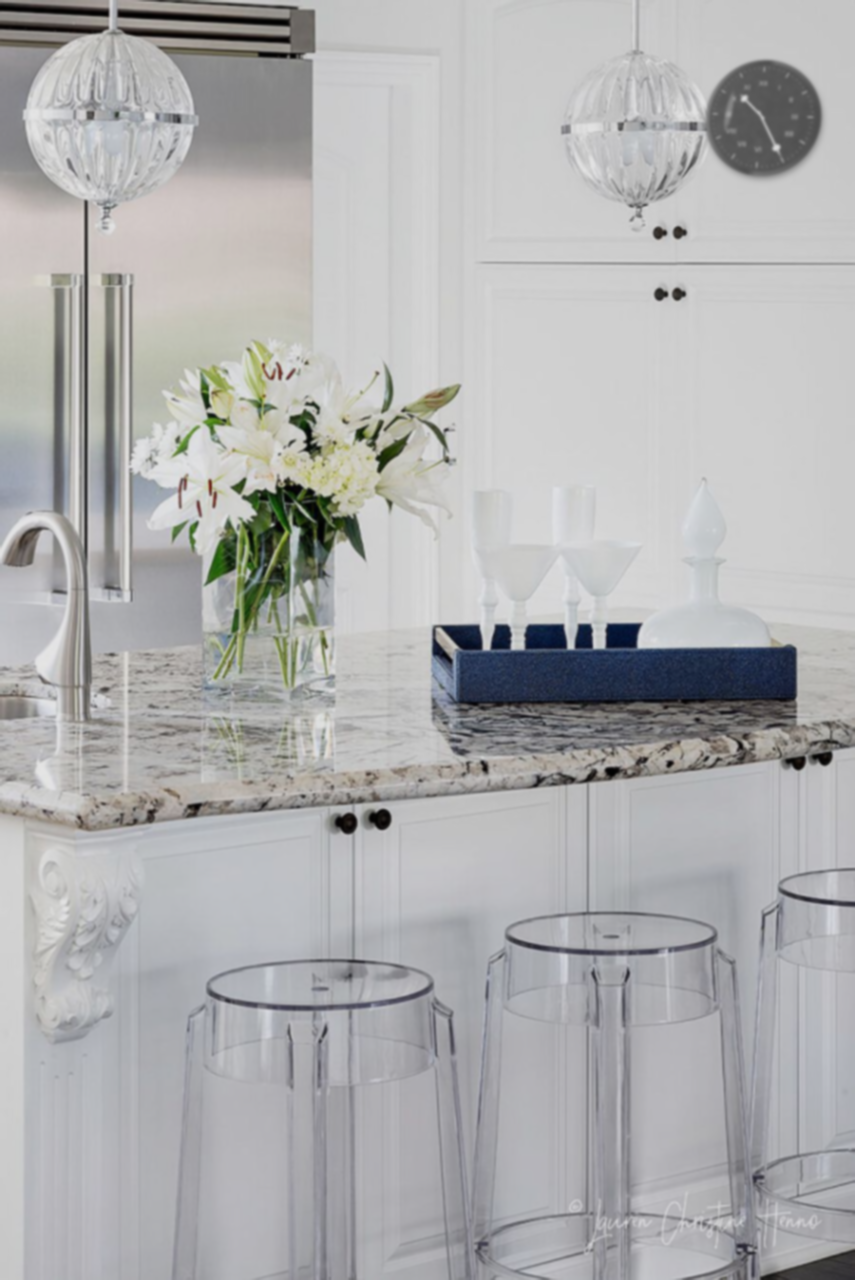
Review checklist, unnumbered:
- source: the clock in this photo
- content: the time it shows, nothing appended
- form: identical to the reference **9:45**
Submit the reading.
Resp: **10:25**
